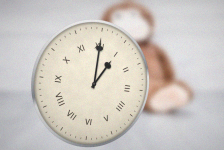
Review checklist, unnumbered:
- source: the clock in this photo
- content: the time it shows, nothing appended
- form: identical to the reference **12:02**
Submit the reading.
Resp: **1:00**
